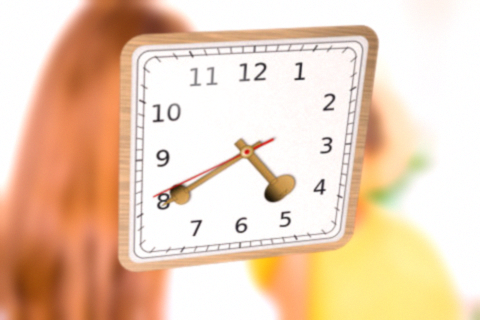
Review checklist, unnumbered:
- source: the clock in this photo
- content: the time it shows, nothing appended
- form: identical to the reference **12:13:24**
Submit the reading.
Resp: **4:39:41**
